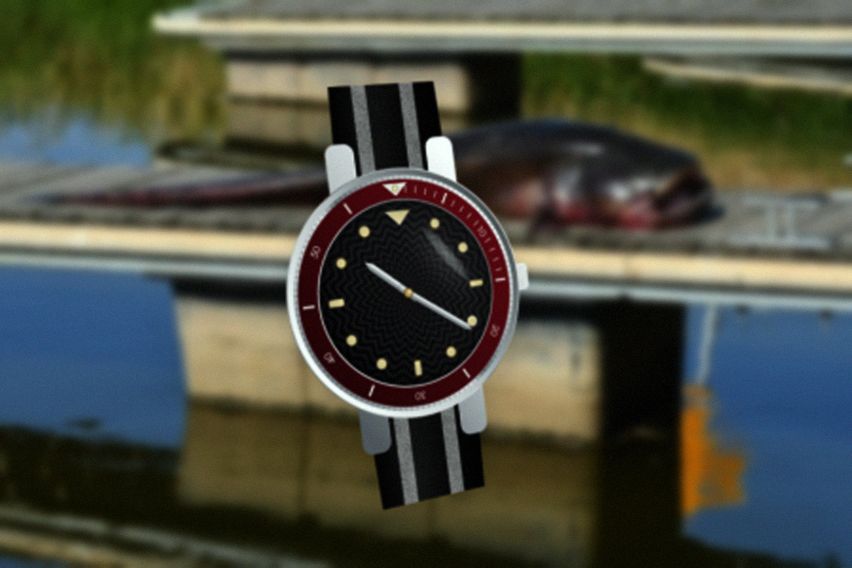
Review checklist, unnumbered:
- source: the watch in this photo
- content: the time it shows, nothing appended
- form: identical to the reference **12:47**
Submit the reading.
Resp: **10:21**
